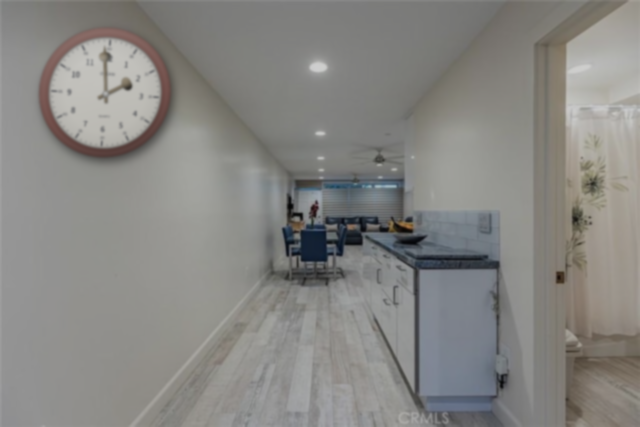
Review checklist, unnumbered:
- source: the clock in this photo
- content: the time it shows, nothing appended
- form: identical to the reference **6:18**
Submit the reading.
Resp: **1:59**
